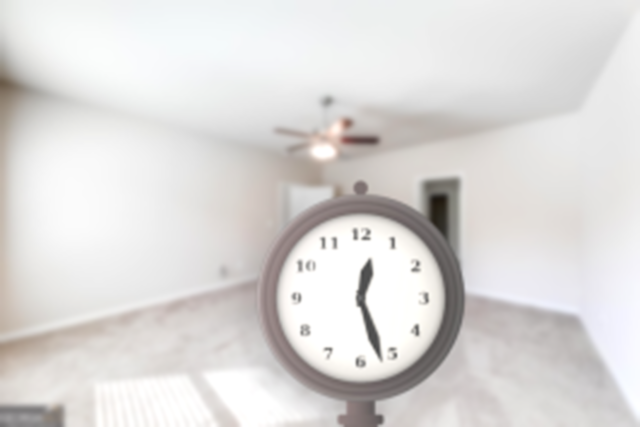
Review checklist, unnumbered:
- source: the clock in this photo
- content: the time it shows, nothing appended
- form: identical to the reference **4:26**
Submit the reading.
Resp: **12:27**
